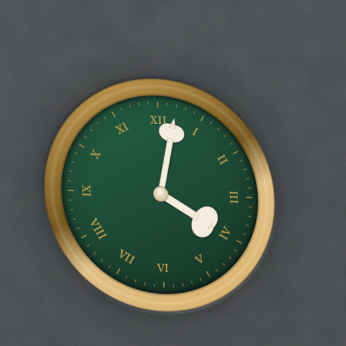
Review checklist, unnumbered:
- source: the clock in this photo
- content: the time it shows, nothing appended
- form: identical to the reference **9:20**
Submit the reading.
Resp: **4:02**
